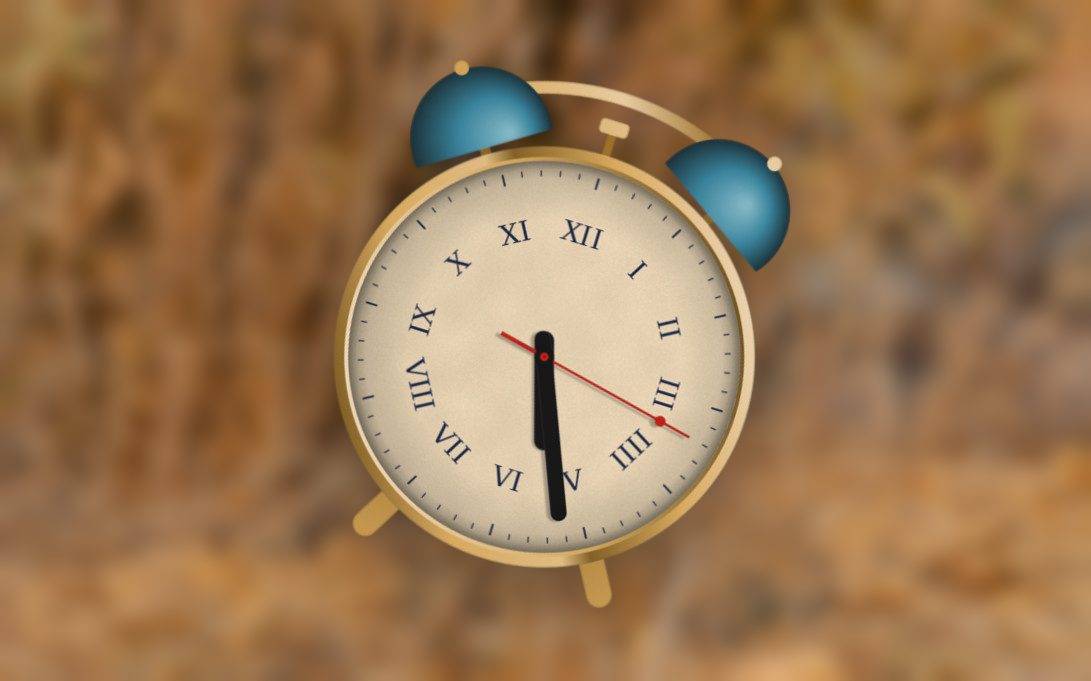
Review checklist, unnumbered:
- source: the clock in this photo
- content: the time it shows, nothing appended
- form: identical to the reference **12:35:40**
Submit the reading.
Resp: **5:26:17**
